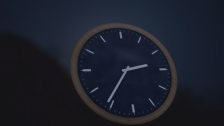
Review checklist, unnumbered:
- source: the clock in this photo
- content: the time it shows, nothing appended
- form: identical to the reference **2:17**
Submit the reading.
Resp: **2:36**
